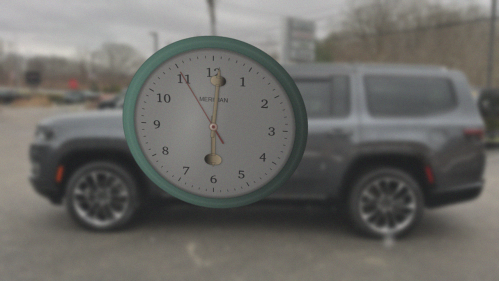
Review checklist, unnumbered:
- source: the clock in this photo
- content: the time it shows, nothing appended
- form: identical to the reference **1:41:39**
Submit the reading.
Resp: **6:00:55**
